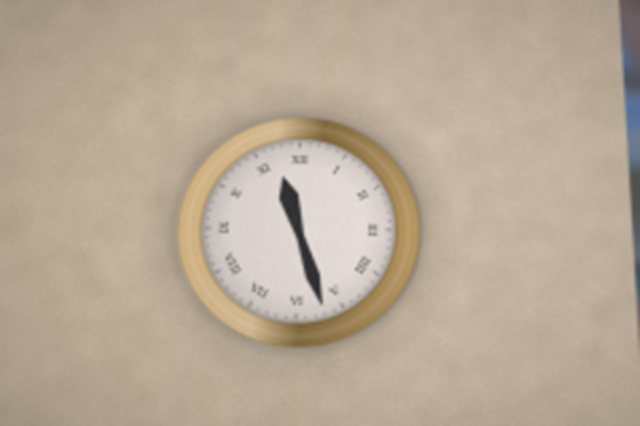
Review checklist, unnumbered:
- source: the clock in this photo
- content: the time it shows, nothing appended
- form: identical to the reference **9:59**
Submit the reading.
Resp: **11:27**
